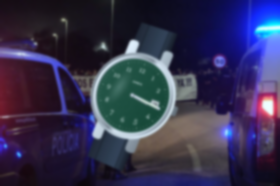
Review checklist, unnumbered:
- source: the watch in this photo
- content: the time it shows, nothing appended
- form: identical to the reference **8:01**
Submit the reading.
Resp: **3:16**
